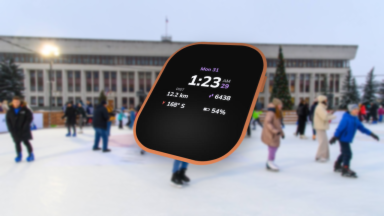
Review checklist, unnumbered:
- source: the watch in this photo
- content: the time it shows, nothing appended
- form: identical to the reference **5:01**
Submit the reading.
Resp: **1:23**
